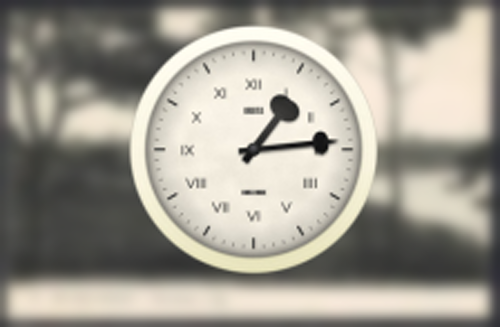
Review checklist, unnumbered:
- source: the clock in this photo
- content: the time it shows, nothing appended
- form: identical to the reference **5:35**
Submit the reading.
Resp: **1:14**
